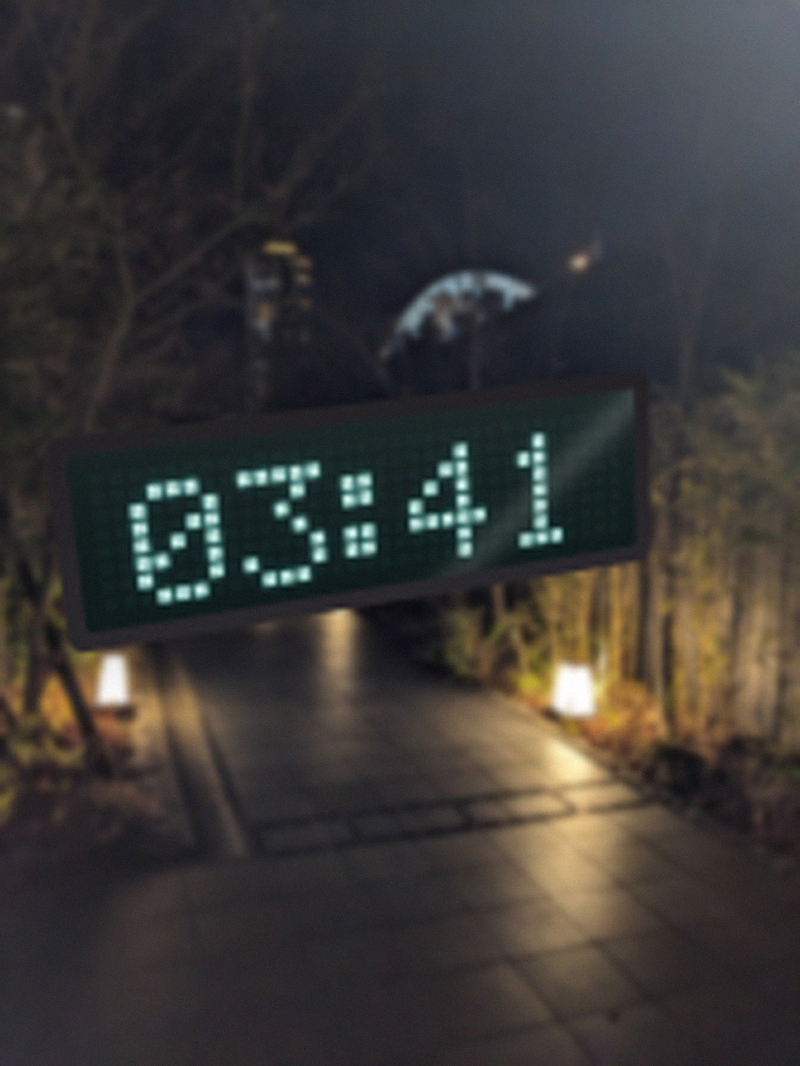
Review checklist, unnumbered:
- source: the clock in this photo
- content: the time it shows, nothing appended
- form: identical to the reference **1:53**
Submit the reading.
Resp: **3:41**
